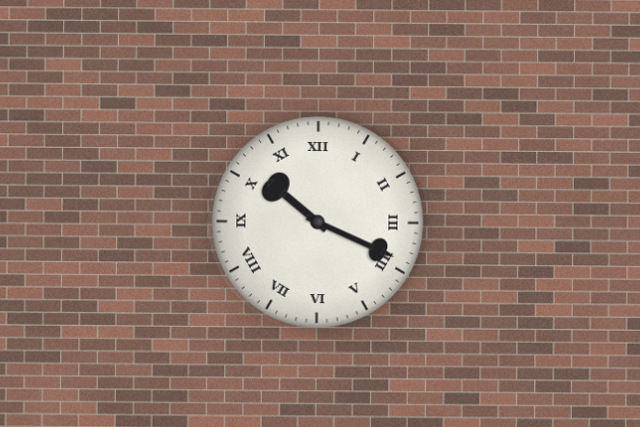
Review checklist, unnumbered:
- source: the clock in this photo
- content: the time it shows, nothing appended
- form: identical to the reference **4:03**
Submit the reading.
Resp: **10:19**
